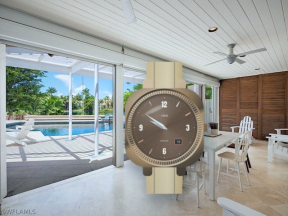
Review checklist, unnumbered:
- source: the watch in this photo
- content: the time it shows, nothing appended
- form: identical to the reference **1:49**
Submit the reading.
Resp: **9:51**
